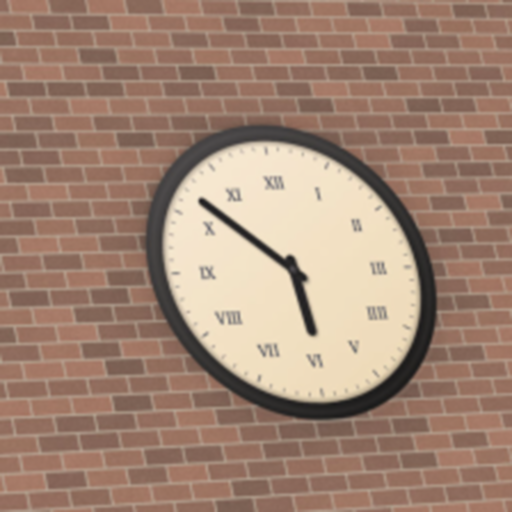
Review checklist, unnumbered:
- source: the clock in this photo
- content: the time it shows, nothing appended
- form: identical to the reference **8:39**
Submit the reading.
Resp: **5:52**
